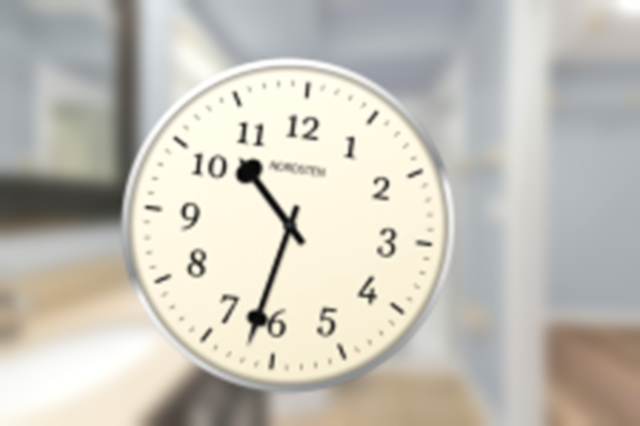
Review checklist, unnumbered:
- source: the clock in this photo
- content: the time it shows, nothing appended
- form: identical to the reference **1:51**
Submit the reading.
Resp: **10:32**
